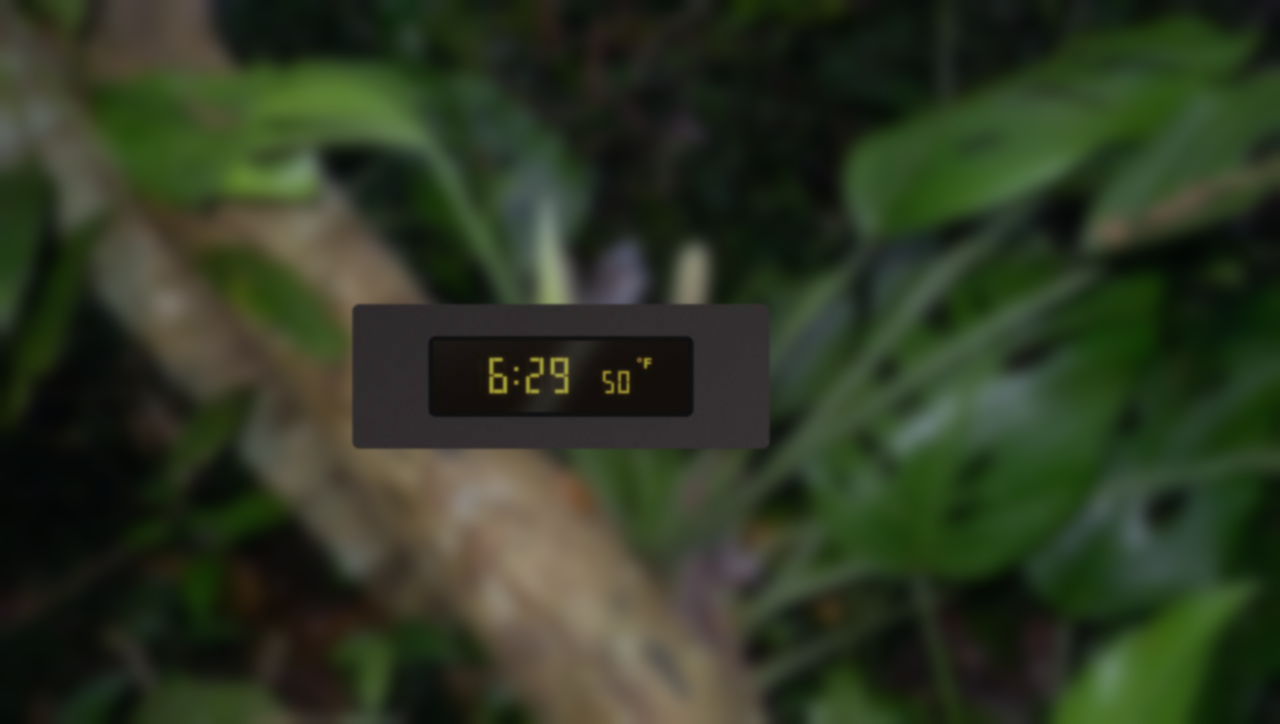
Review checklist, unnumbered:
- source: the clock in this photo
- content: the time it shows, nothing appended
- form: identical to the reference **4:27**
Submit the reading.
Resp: **6:29**
